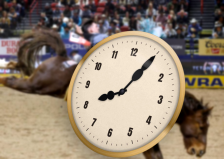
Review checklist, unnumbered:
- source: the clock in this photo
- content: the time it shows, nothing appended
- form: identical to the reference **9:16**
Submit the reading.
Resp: **8:05**
